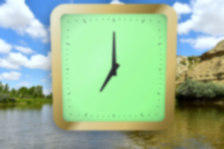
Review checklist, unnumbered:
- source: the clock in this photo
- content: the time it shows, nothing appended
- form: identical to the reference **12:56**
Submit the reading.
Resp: **7:00**
